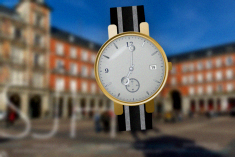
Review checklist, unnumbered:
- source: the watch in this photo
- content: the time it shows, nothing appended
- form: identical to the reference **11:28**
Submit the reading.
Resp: **7:01**
